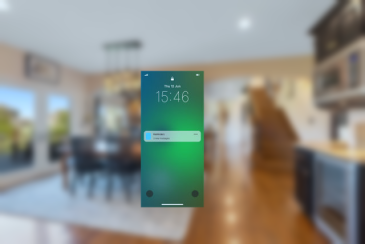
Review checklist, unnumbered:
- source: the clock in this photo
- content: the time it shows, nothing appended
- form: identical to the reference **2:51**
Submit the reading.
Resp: **15:46**
